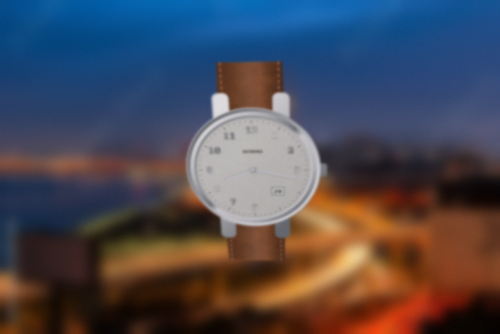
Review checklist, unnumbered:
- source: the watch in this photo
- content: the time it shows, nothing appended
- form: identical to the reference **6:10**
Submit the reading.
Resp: **8:17**
